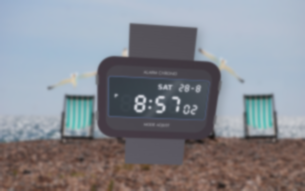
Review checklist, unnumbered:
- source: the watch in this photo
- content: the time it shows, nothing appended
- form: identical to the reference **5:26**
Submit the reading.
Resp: **8:57**
